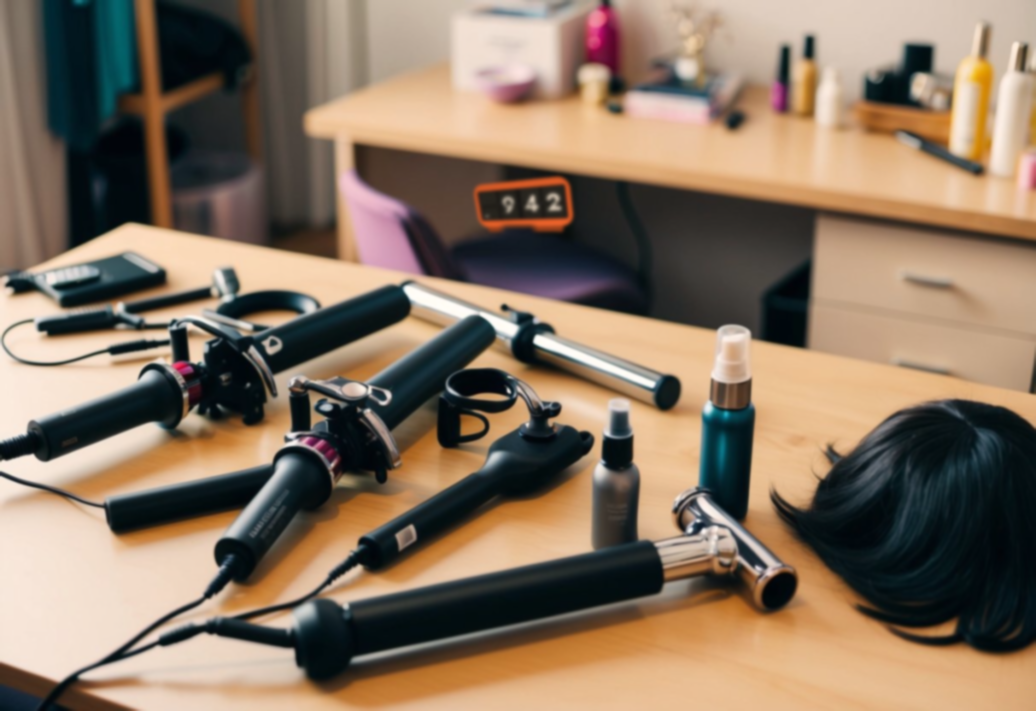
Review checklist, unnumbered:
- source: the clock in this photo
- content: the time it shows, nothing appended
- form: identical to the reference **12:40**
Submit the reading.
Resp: **9:42**
